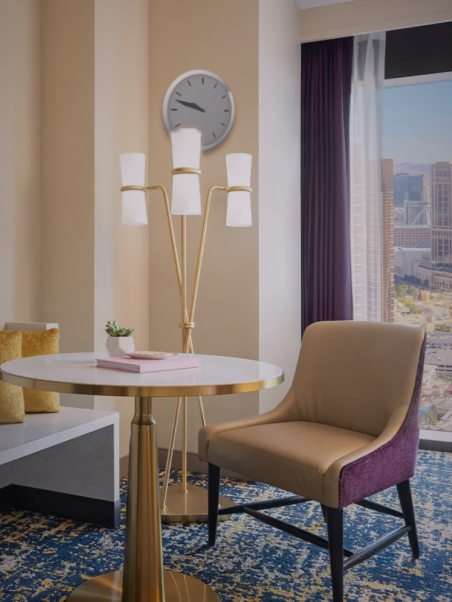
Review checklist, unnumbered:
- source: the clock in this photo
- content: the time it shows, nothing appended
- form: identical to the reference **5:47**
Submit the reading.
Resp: **9:48**
